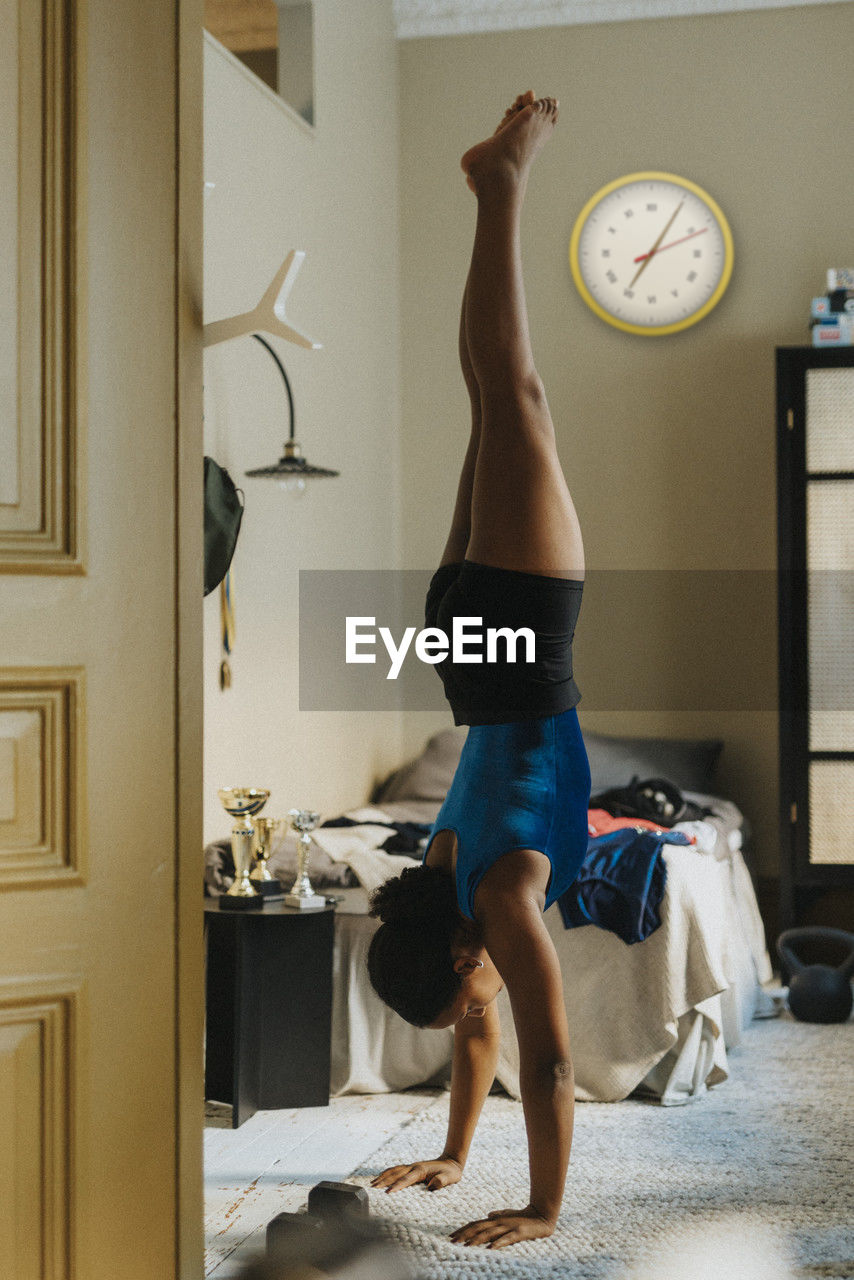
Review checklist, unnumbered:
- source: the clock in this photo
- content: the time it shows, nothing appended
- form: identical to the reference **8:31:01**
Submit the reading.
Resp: **7:05:11**
